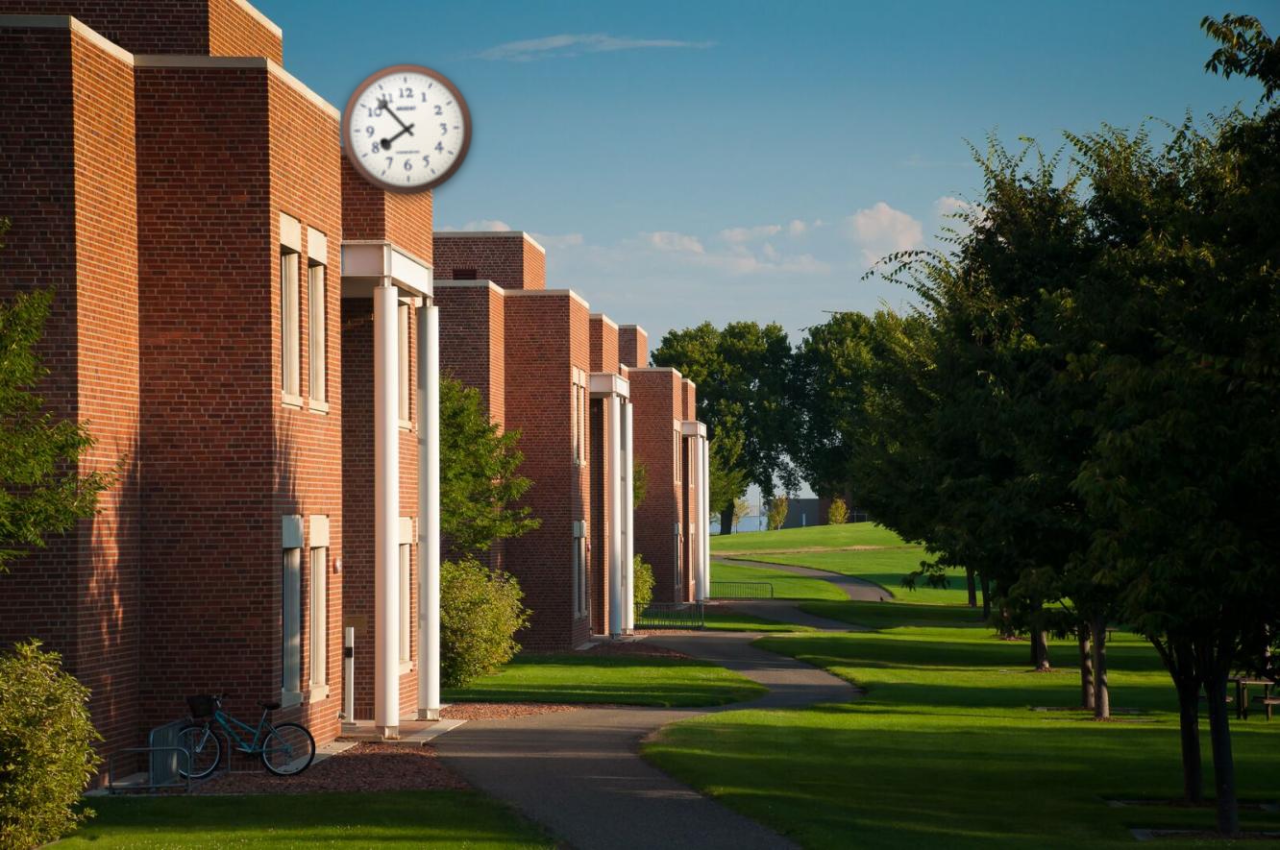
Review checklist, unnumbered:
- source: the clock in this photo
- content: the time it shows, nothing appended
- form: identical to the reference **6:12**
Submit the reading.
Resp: **7:53**
